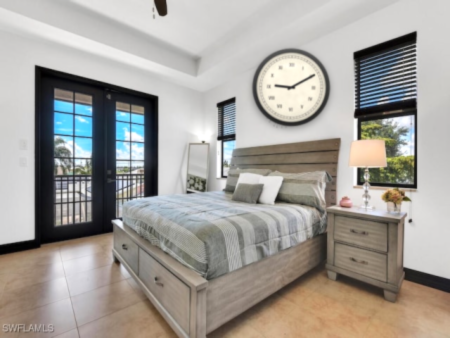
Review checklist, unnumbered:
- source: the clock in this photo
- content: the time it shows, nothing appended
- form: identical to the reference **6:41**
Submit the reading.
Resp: **9:10**
